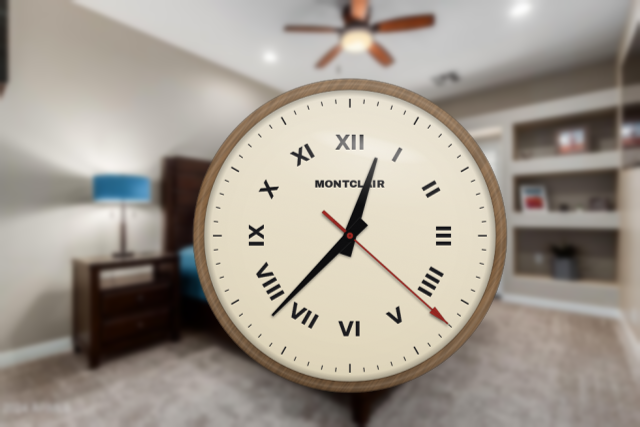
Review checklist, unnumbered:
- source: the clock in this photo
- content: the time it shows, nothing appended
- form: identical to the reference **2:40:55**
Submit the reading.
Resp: **12:37:22**
